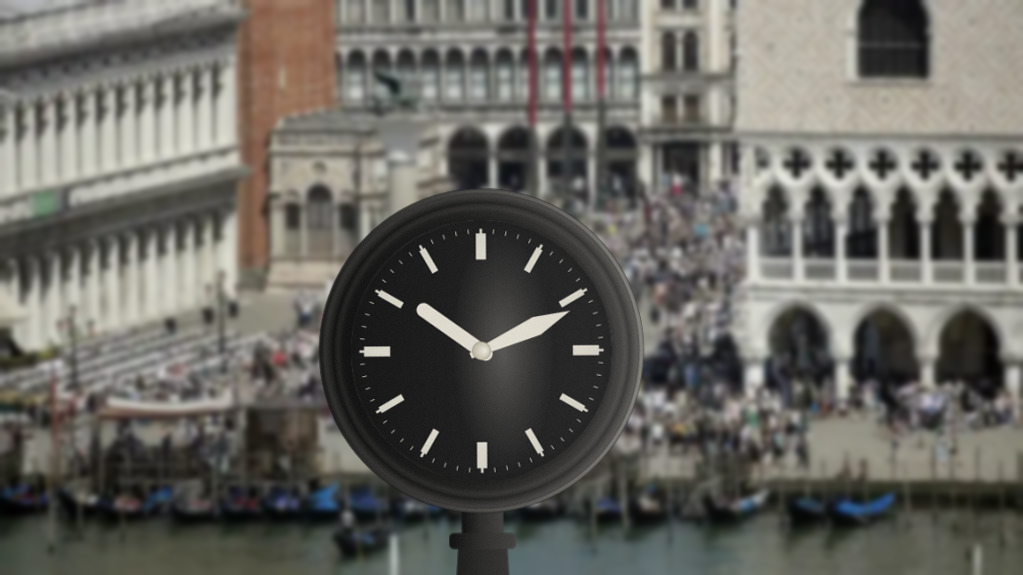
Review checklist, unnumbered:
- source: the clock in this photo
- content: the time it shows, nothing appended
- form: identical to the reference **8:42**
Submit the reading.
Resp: **10:11**
